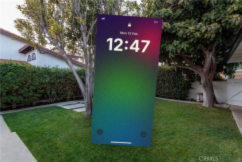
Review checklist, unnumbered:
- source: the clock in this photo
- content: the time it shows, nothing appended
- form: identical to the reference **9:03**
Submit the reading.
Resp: **12:47**
